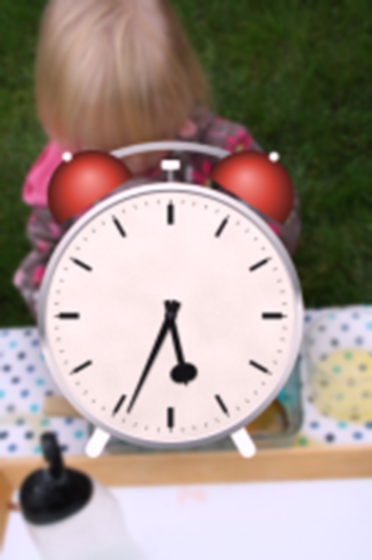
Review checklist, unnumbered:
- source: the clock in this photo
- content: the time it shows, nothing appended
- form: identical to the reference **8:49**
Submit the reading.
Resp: **5:34**
